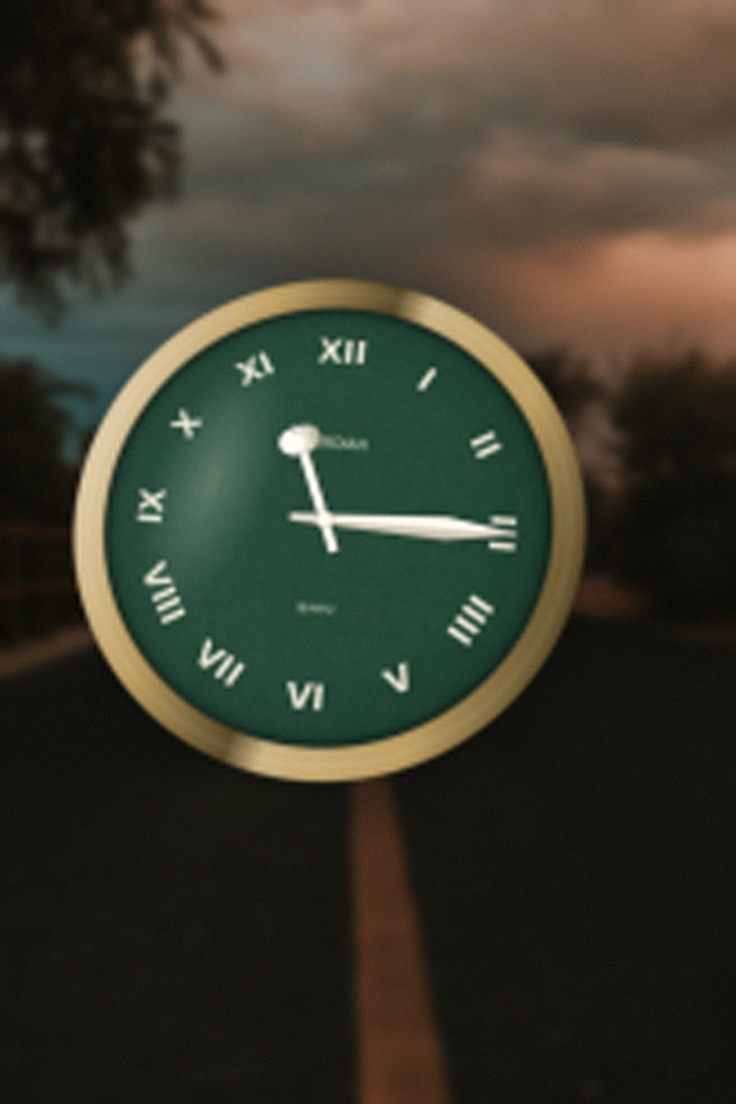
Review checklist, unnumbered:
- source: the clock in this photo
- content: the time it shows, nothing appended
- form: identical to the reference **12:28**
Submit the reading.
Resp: **11:15**
